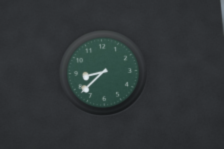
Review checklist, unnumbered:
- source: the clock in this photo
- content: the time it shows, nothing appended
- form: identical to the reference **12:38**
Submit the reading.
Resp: **8:38**
